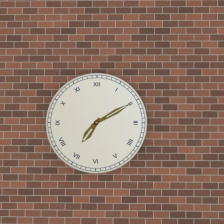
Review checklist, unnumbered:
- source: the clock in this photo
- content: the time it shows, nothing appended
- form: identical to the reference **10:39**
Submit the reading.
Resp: **7:10**
